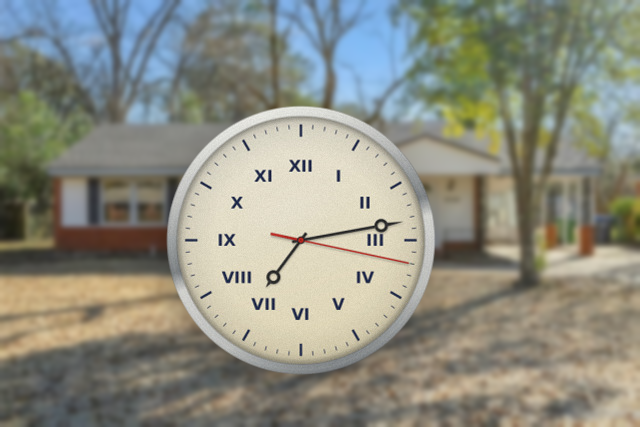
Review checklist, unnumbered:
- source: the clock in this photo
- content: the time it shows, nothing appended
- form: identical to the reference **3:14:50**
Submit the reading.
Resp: **7:13:17**
